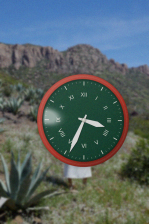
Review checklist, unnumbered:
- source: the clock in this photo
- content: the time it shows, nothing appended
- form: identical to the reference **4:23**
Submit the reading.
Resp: **3:34**
